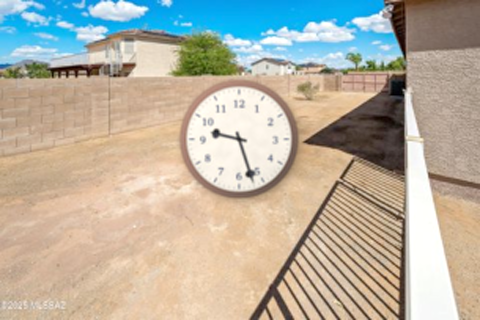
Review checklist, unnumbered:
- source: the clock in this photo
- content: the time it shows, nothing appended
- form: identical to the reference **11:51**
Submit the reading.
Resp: **9:27**
